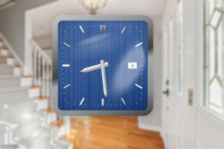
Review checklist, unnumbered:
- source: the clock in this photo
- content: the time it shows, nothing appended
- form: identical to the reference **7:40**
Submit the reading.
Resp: **8:29**
